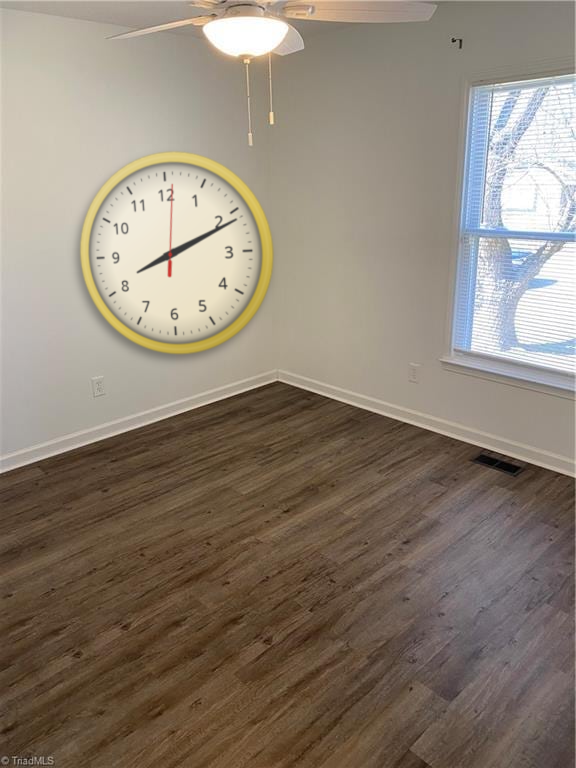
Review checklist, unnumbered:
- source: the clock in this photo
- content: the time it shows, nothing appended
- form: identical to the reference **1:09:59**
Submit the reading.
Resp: **8:11:01**
